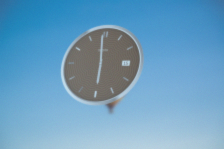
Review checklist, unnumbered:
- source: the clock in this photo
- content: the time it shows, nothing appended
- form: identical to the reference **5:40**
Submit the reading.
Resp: **5:59**
